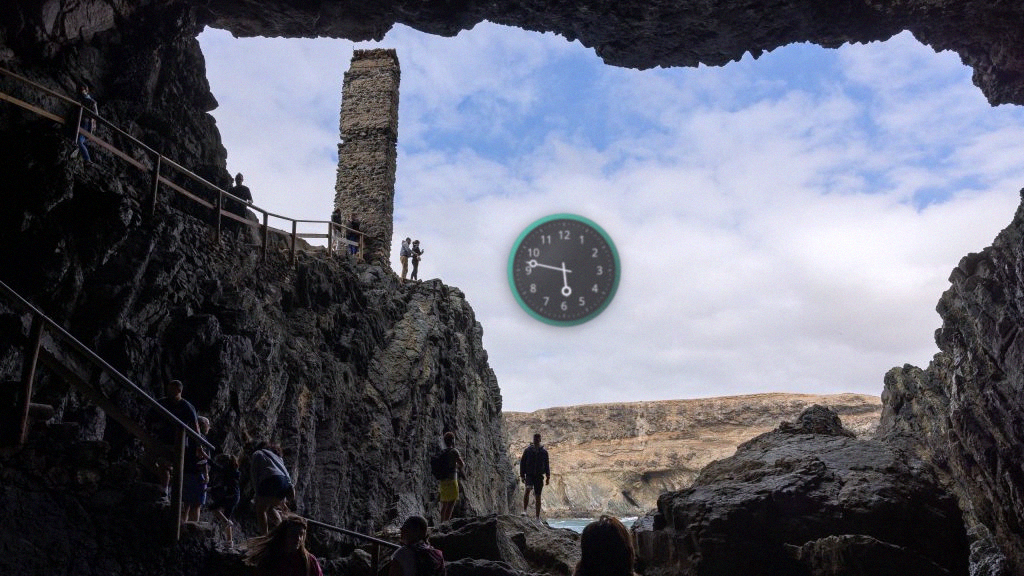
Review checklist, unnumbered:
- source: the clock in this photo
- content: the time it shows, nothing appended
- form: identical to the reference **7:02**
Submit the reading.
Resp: **5:47**
